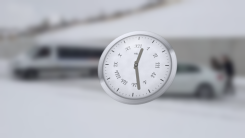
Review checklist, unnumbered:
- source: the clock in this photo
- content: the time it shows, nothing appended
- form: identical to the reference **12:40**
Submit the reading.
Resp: **12:28**
